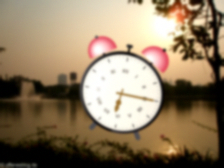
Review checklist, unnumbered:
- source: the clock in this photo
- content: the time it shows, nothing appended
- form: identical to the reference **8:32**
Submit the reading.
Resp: **6:15**
